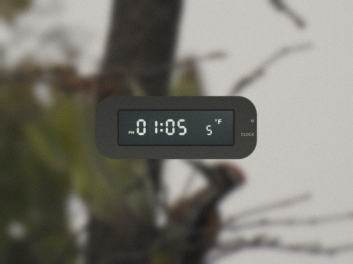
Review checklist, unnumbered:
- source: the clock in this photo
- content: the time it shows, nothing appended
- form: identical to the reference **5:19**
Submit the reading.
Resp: **1:05**
